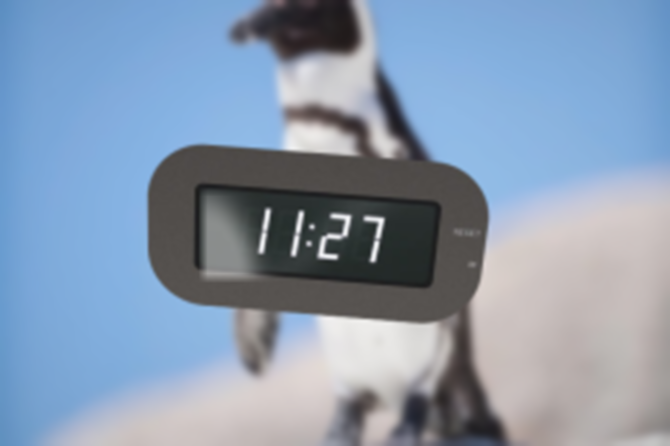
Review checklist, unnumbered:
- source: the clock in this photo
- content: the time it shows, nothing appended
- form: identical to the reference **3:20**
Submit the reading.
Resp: **11:27**
